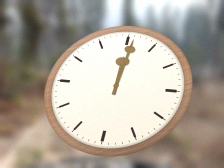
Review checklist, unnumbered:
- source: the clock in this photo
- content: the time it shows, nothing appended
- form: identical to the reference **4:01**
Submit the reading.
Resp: **12:01**
